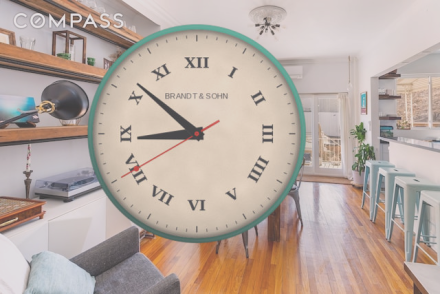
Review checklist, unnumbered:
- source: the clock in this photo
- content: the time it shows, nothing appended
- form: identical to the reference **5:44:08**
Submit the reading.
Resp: **8:51:40**
